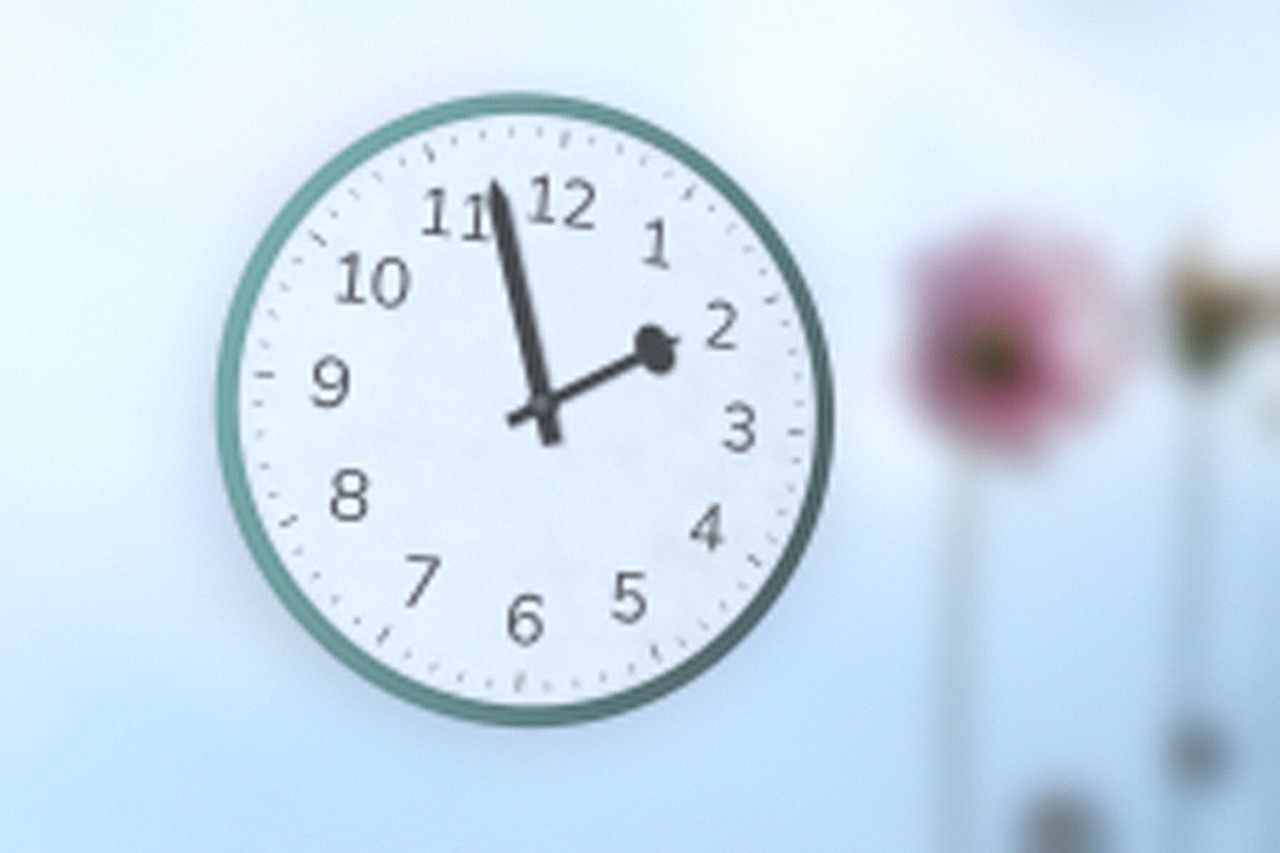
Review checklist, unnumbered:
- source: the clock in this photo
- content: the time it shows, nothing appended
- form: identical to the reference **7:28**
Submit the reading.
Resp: **1:57**
